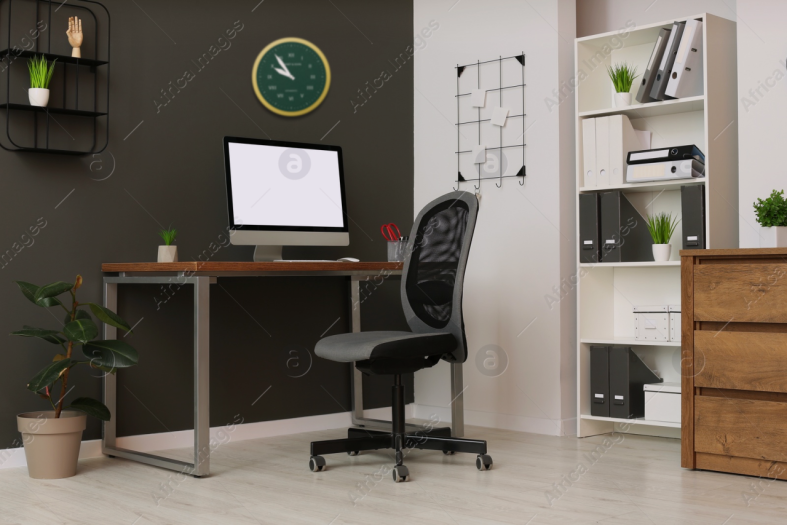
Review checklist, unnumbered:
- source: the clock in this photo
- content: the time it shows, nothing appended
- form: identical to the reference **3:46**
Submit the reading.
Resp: **9:54**
